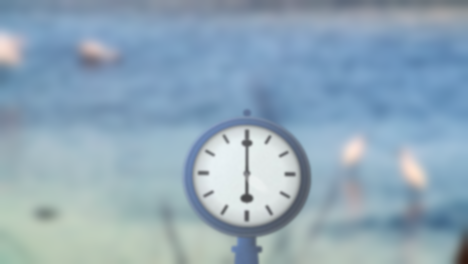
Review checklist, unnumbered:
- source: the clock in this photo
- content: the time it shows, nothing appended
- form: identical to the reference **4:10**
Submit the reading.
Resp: **6:00**
